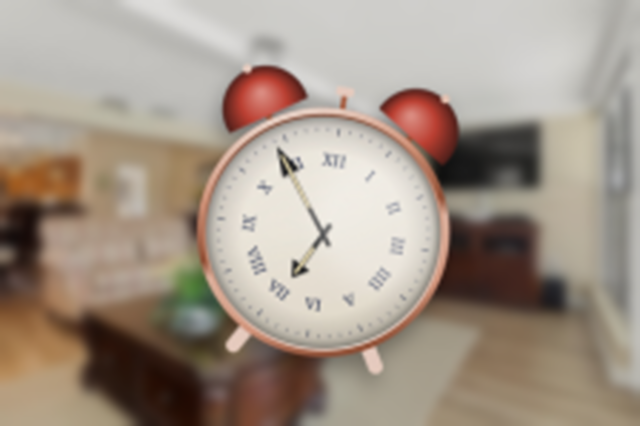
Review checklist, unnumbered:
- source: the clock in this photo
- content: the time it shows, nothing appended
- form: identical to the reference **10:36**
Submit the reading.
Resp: **6:54**
